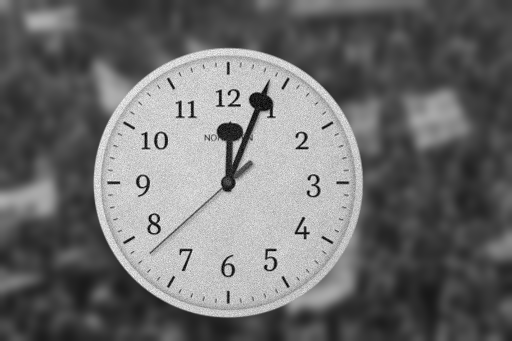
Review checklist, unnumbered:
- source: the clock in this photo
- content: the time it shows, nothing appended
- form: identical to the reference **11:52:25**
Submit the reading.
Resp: **12:03:38**
